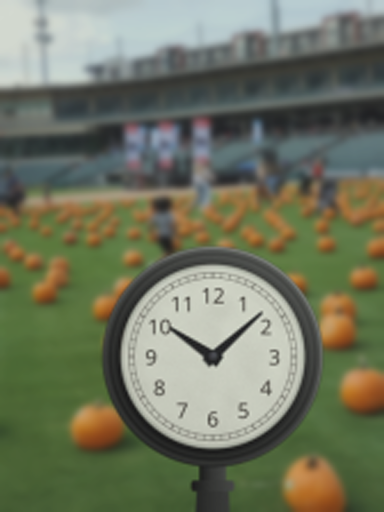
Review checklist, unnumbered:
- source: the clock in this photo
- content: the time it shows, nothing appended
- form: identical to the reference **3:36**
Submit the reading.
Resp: **10:08**
